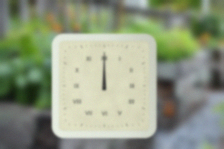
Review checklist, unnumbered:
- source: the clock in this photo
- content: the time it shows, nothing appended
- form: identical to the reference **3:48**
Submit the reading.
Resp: **12:00**
